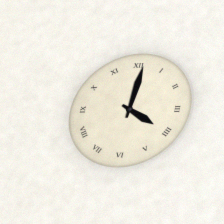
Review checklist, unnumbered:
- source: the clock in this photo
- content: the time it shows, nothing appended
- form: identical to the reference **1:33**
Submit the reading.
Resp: **4:01**
